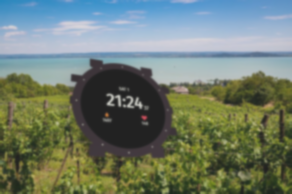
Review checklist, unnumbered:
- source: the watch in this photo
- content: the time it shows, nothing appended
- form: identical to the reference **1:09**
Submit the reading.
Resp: **21:24**
